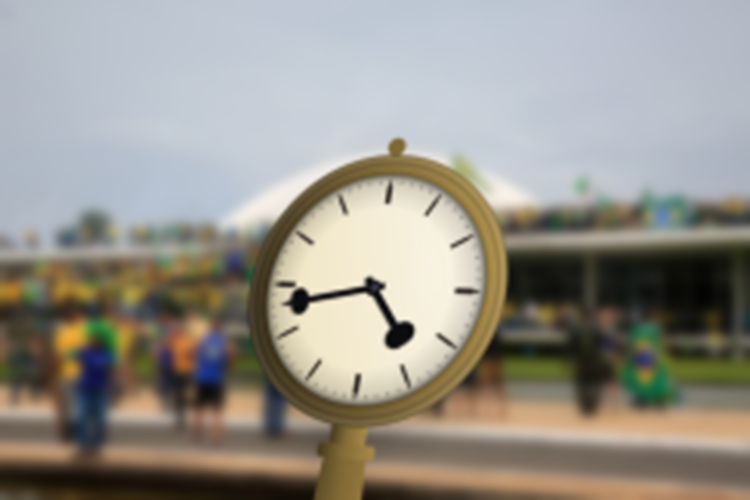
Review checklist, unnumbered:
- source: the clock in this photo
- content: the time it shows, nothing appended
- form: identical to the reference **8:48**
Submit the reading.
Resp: **4:43**
